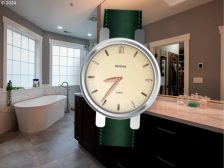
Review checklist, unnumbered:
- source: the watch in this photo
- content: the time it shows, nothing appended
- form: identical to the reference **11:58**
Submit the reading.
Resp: **8:36**
